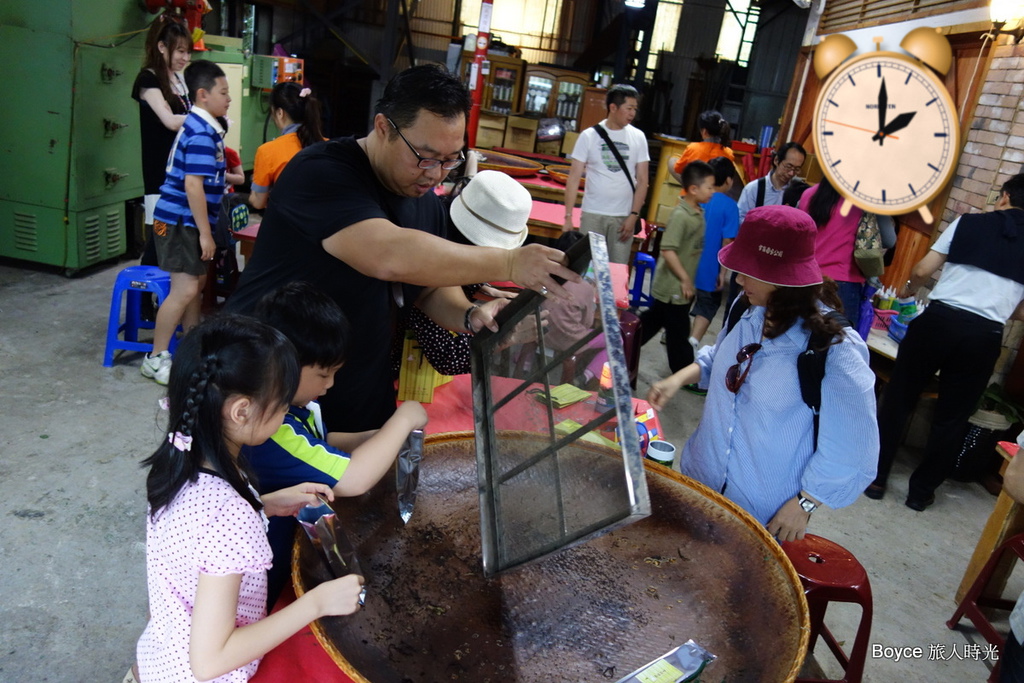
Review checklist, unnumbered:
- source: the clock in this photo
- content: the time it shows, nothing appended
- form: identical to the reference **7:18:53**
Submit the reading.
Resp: **2:00:47**
